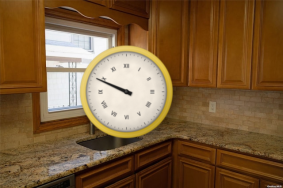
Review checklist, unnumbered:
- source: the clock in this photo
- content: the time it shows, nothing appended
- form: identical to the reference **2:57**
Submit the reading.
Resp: **9:49**
